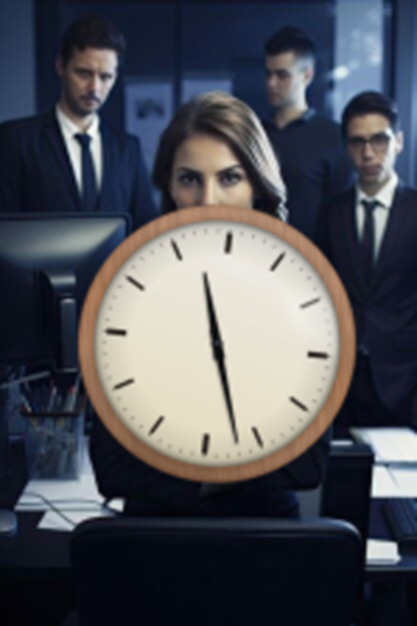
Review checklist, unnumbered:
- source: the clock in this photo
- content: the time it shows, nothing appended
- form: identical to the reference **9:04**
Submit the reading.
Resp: **11:27**
